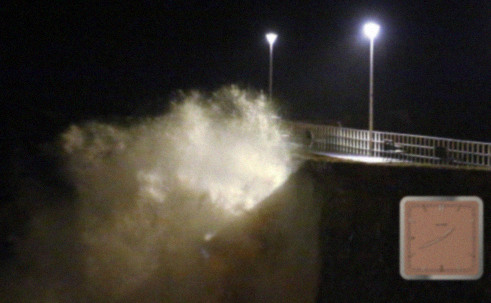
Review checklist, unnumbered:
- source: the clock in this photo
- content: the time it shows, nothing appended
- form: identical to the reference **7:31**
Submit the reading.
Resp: **1:41**
